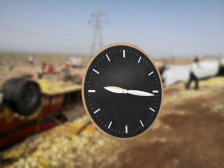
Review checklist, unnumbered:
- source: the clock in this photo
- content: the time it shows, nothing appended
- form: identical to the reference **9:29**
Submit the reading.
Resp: **9:16**
